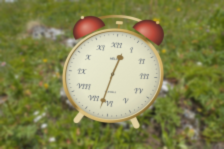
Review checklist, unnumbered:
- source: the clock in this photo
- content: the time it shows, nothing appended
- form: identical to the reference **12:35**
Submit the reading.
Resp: **12:32**
